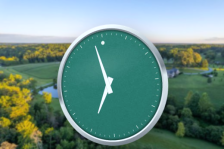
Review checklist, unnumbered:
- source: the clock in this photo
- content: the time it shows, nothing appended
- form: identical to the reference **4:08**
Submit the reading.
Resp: **6:58**
